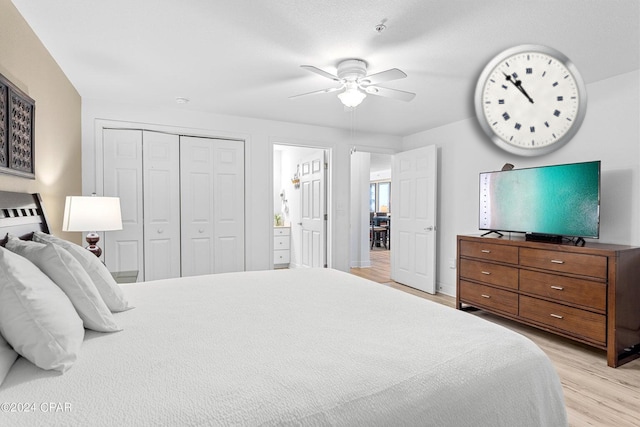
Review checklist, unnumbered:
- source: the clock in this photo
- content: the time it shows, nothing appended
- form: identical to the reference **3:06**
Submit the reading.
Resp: **10:53**
